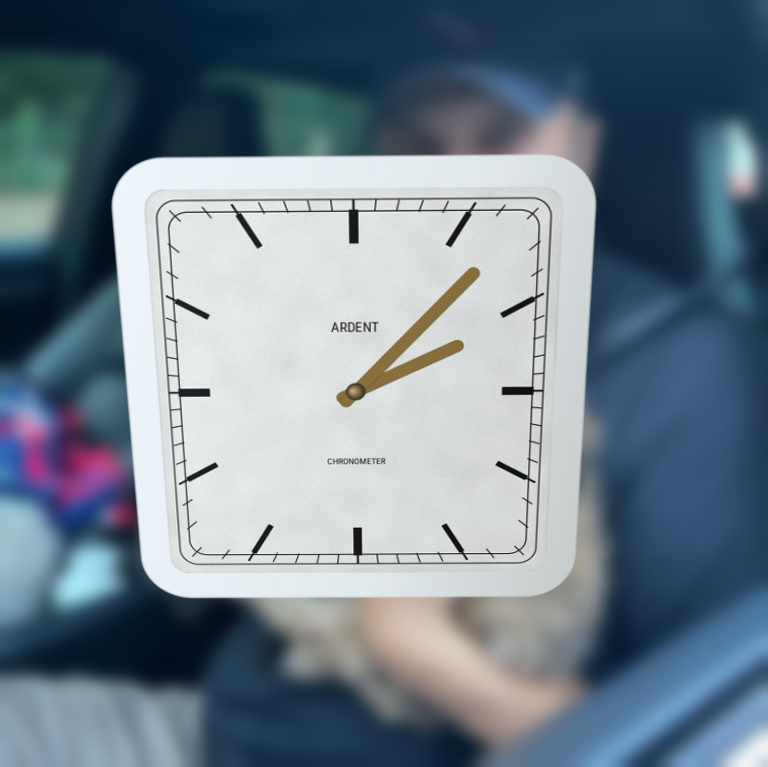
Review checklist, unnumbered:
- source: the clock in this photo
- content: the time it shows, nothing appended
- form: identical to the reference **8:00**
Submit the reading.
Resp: **2:07**
